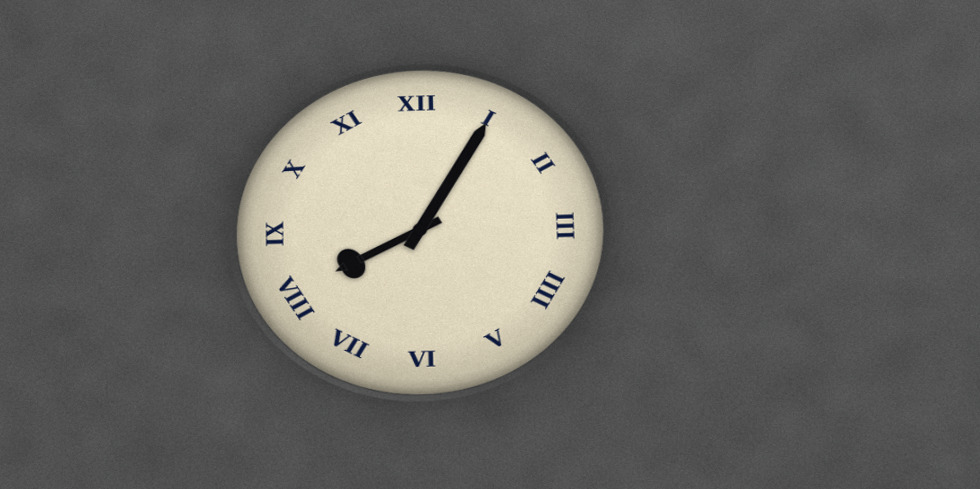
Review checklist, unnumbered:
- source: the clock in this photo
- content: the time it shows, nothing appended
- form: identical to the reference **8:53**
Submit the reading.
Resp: **8:05**
